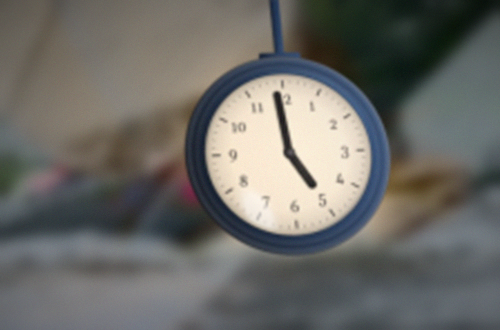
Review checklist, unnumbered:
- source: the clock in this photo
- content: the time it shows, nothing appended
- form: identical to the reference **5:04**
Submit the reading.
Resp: **4:59**
